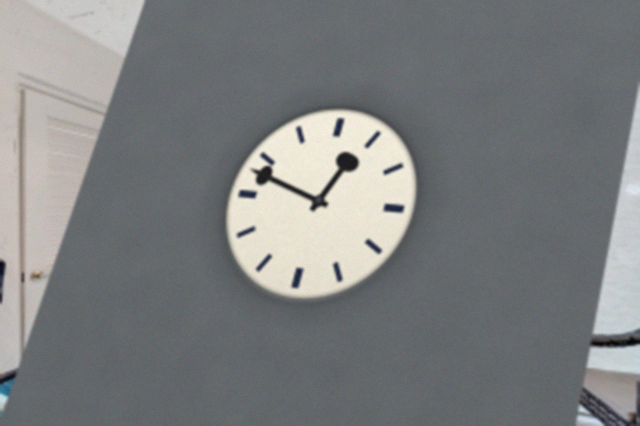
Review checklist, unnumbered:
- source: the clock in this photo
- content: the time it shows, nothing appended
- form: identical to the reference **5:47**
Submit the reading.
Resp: **12:48**
